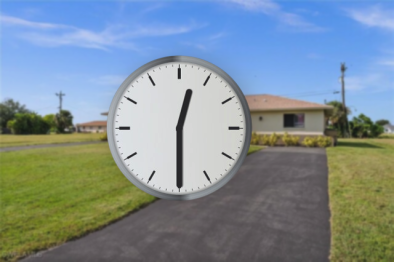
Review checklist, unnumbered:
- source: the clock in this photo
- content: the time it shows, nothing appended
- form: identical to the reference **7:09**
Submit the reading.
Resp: **12:30**
